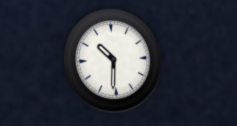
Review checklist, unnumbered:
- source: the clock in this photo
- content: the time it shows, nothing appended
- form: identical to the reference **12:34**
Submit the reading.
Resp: **10:31**
